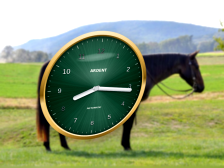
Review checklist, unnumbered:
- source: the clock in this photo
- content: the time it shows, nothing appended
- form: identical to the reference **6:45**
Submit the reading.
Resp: **8:16**
